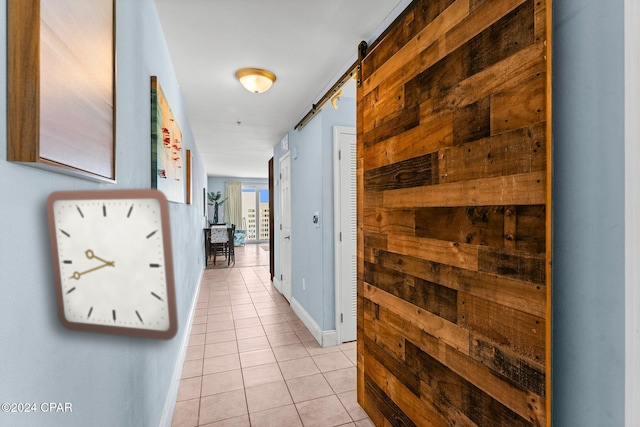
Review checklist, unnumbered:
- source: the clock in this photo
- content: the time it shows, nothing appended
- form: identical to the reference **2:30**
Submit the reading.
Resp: **9:42**
